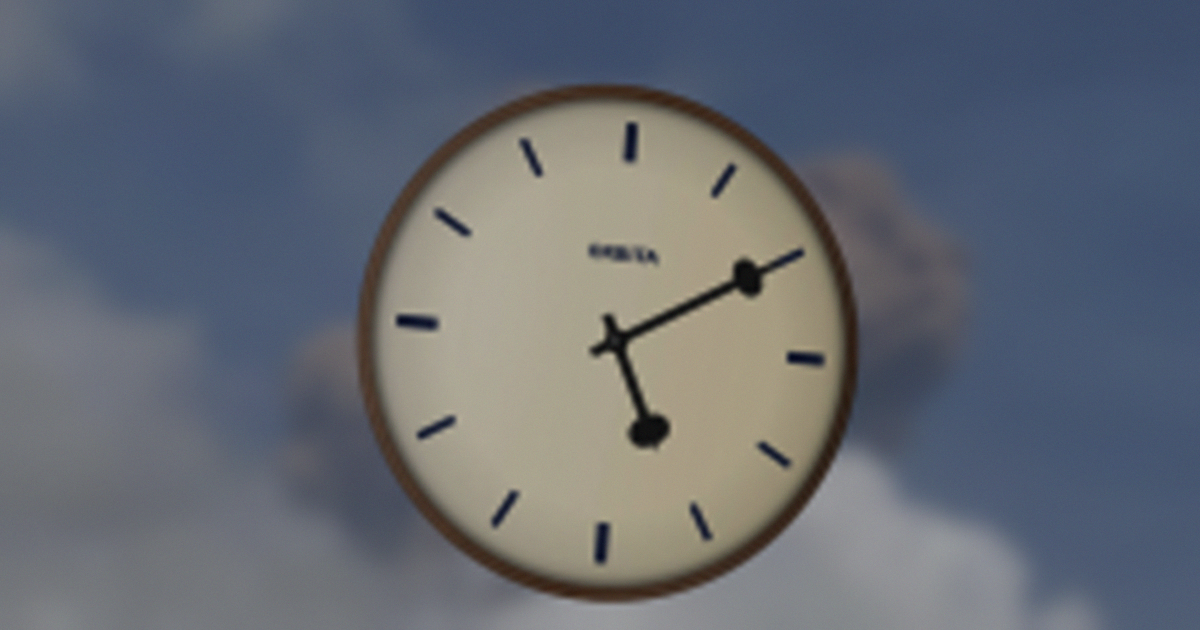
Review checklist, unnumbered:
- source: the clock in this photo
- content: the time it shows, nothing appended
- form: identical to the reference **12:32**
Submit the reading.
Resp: **5:10**
